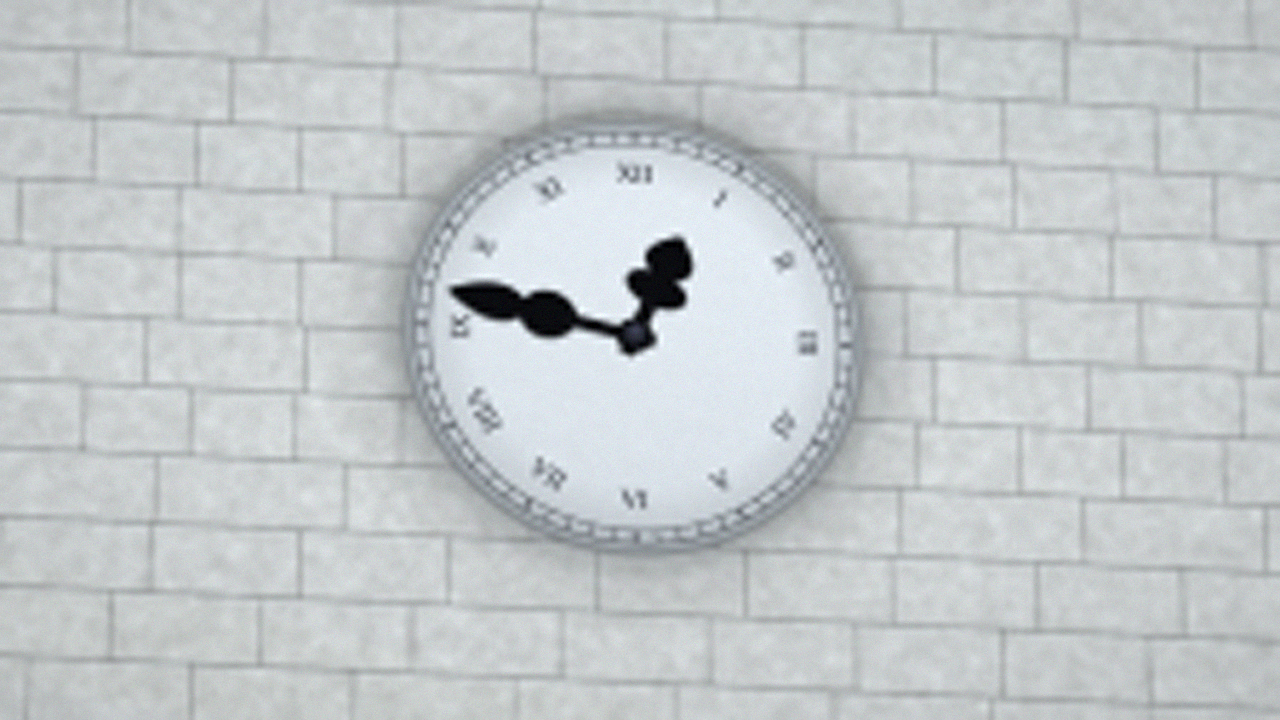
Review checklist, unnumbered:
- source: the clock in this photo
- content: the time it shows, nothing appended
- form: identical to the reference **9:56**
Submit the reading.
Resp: **12:47**
